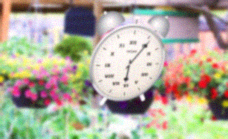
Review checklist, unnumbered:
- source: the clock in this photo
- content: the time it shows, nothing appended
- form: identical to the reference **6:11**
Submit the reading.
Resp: **6:06**
